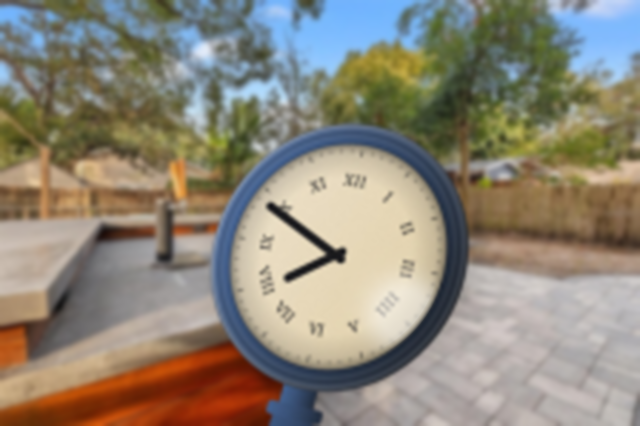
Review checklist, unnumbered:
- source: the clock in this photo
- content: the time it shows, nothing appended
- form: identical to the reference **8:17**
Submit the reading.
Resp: **7:49**
